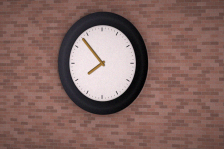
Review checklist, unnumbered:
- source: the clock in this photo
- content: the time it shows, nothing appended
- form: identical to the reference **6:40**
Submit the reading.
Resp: **7:53**
